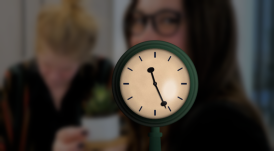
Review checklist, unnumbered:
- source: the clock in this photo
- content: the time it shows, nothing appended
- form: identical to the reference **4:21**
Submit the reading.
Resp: **11:26**
